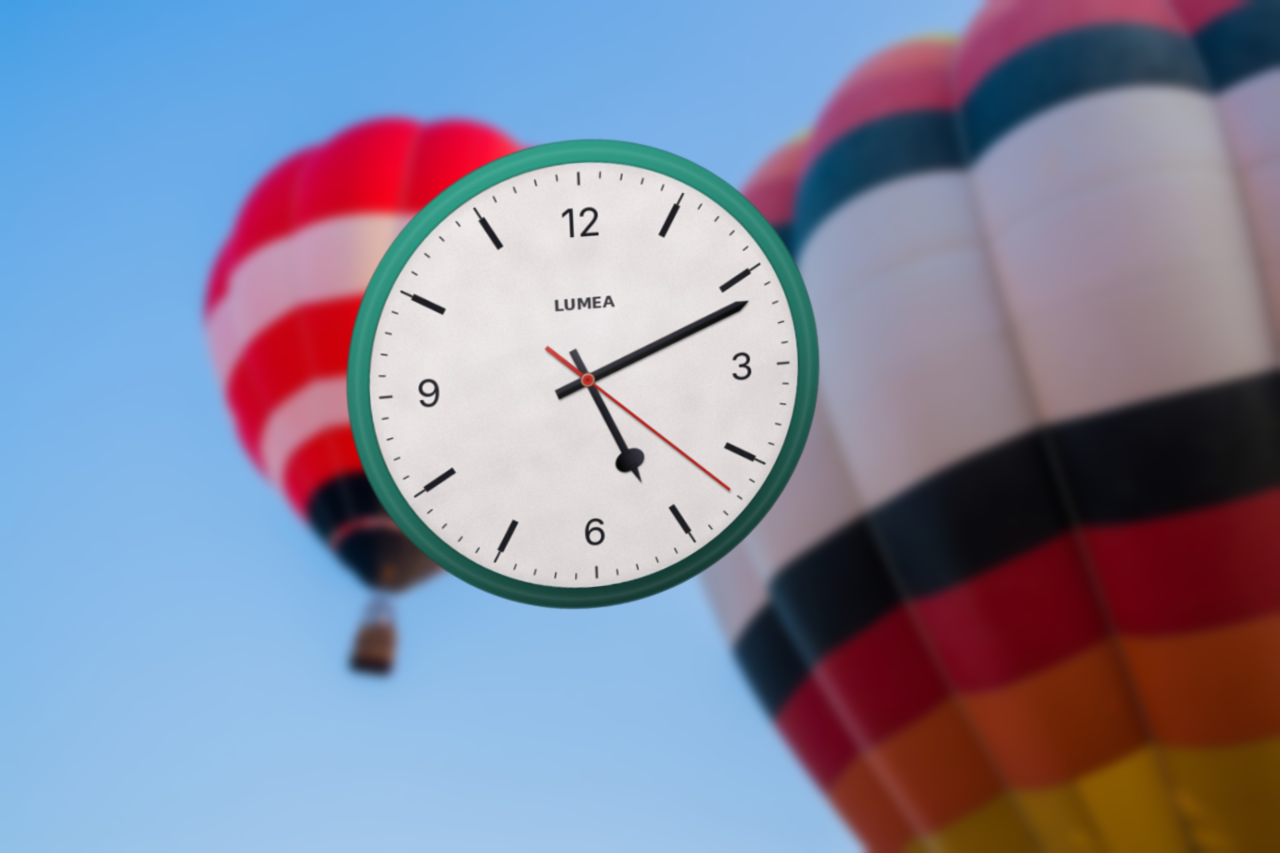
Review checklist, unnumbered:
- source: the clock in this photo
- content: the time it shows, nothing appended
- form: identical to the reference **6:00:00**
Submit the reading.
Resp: **5:11:22**
